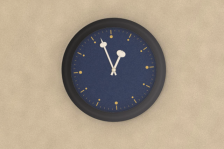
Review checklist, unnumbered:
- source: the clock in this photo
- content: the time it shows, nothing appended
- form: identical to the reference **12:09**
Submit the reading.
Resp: **12:57**
